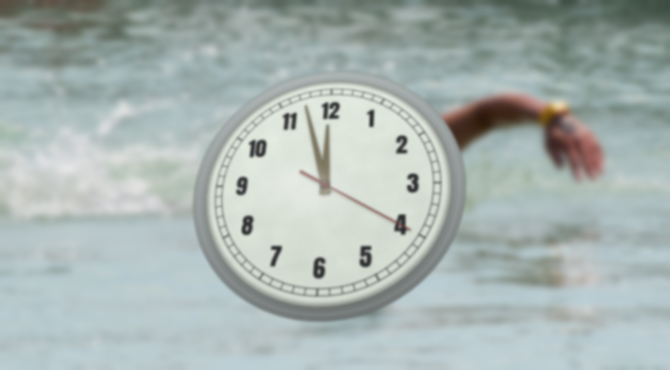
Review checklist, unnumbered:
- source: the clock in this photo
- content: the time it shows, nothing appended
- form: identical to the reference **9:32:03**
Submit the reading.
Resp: **11:57:20**
